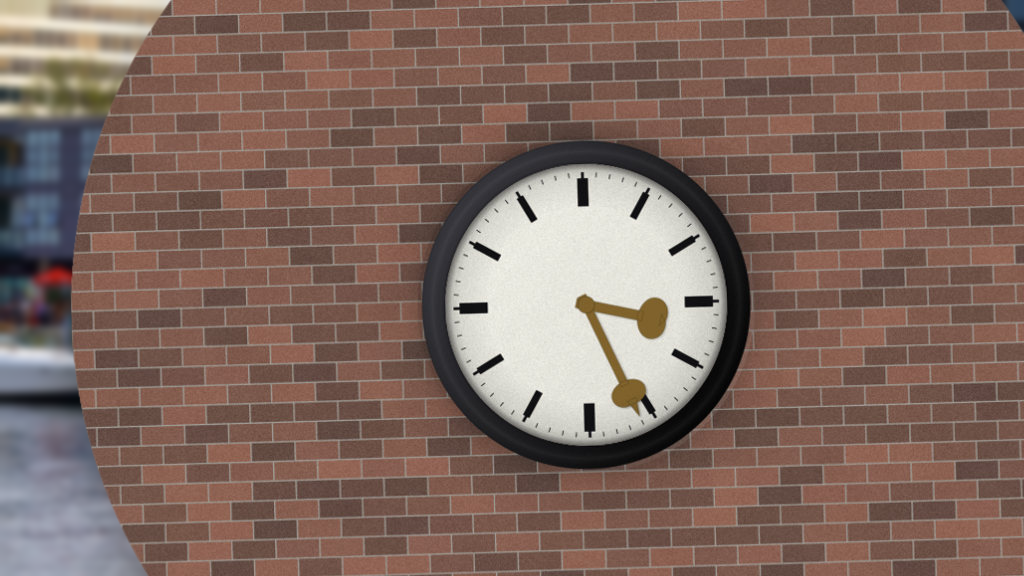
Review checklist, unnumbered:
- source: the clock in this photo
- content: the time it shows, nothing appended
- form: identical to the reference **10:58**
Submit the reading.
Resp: **3:26**
